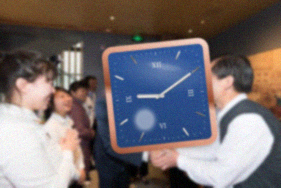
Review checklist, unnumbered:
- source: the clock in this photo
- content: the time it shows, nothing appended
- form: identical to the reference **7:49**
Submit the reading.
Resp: **9:10**
